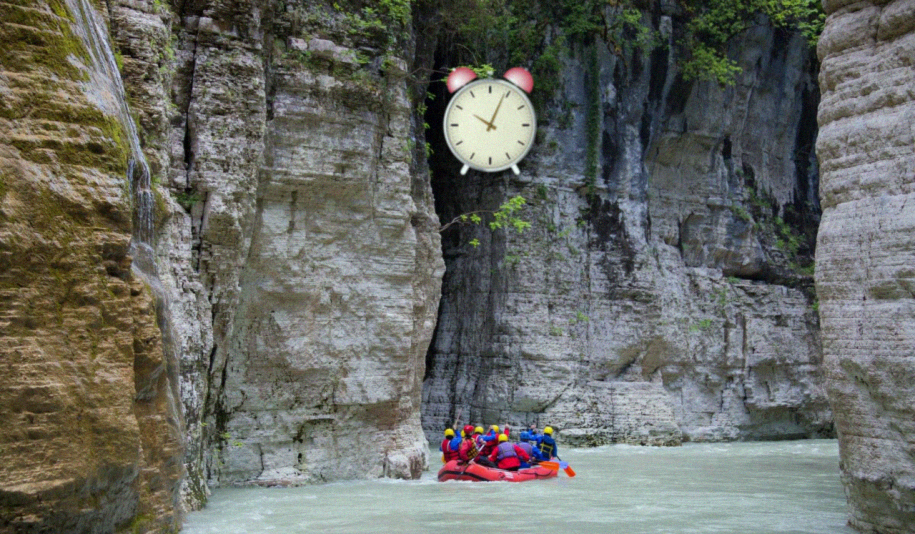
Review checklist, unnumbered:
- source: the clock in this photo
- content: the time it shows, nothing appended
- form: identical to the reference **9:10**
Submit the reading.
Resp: **10:04**
